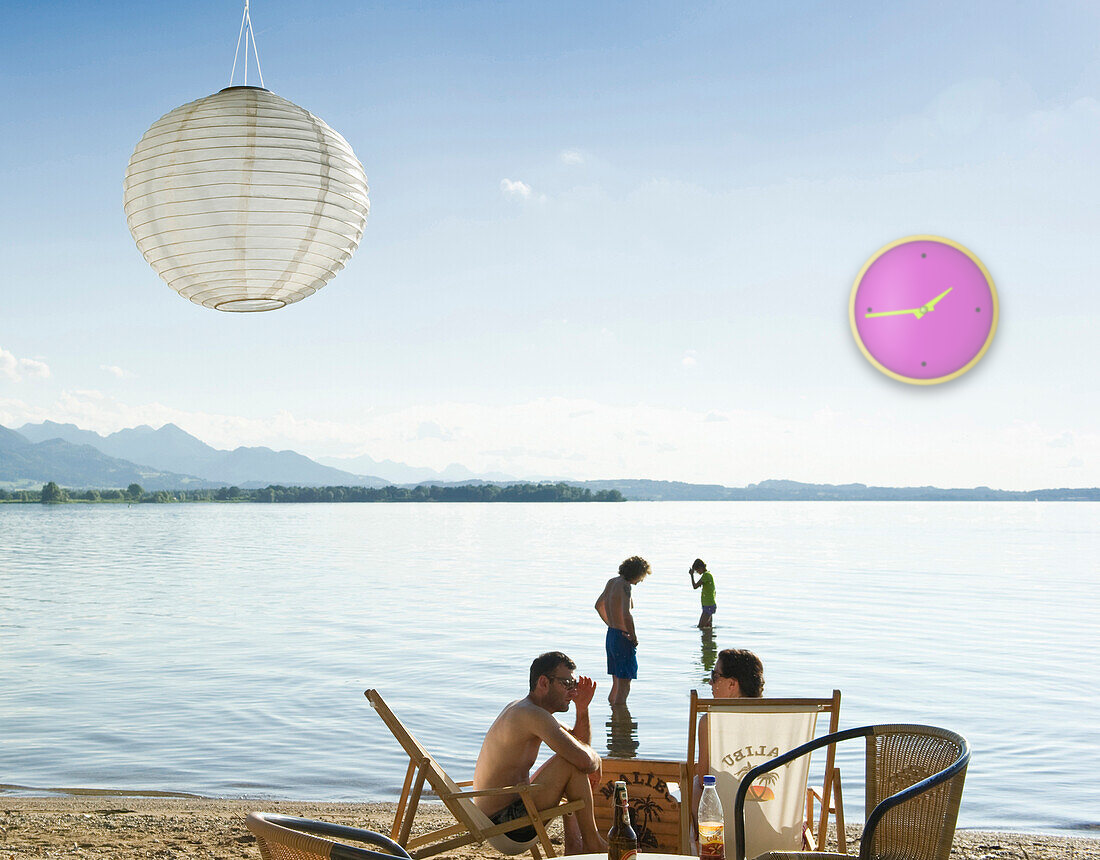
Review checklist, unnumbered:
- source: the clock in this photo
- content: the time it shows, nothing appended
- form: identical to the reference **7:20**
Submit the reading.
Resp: **1:44**
